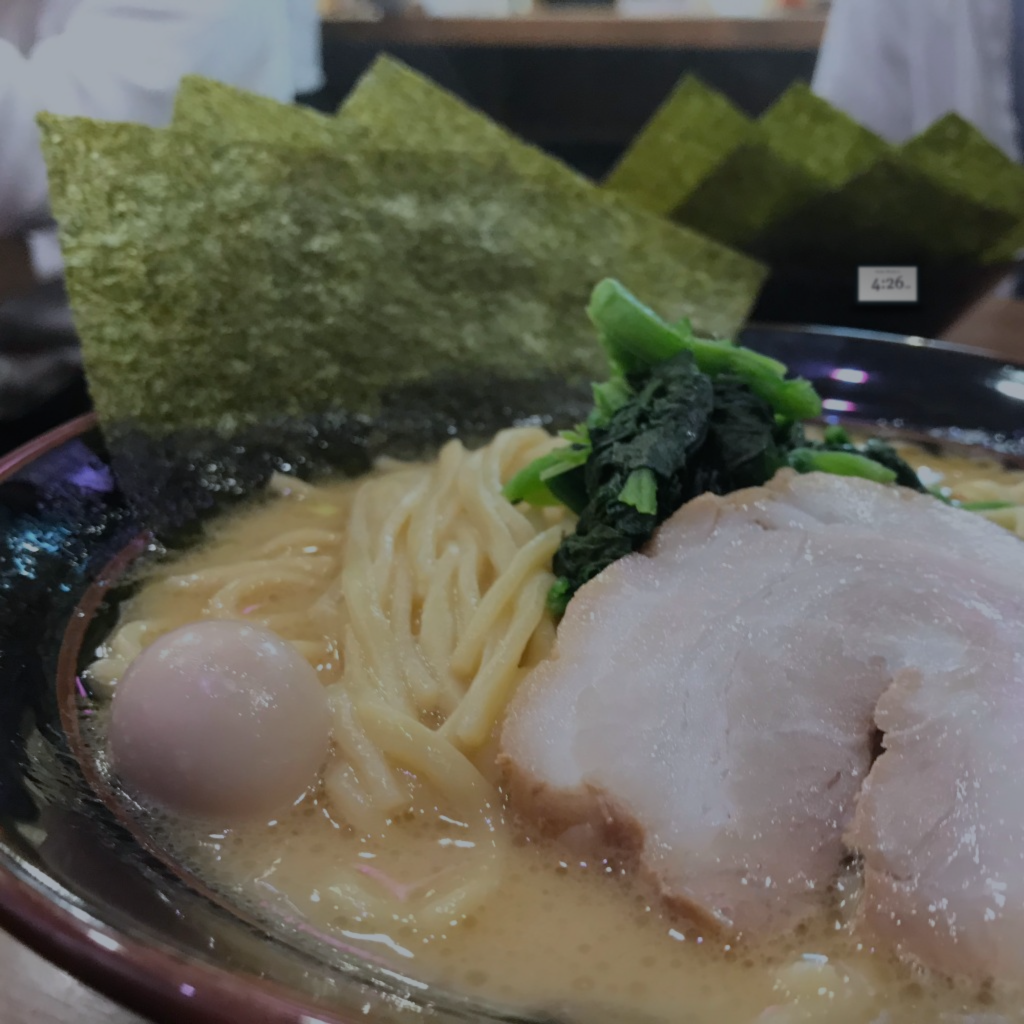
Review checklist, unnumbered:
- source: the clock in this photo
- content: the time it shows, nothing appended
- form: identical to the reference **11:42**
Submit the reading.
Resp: **4:26**
